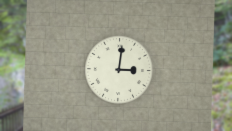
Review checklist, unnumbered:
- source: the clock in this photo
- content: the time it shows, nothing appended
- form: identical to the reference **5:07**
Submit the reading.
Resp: **3:01**
